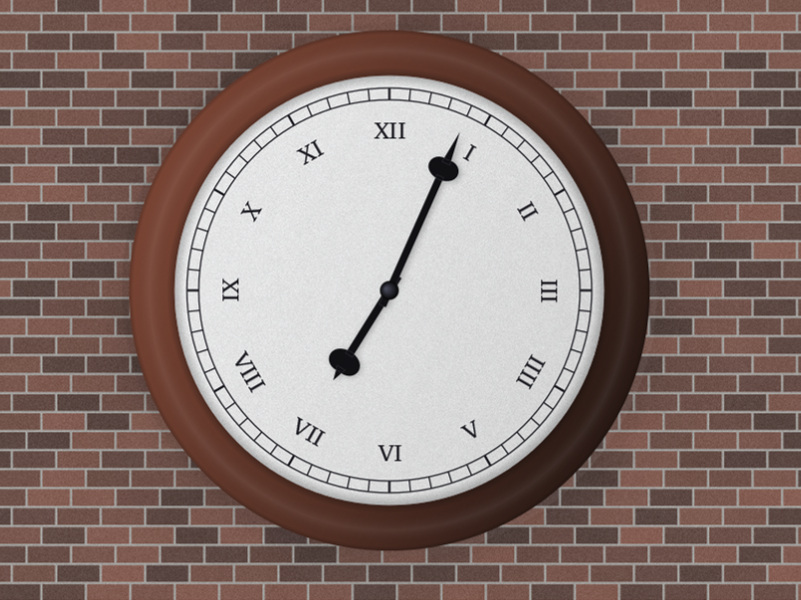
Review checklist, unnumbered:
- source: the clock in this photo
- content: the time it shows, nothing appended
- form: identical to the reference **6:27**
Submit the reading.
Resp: **7:04**
